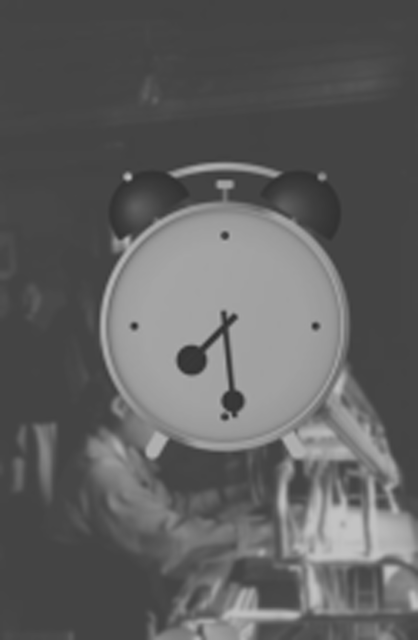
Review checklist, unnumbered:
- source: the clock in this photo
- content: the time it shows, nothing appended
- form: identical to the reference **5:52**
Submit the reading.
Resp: **7:29**
